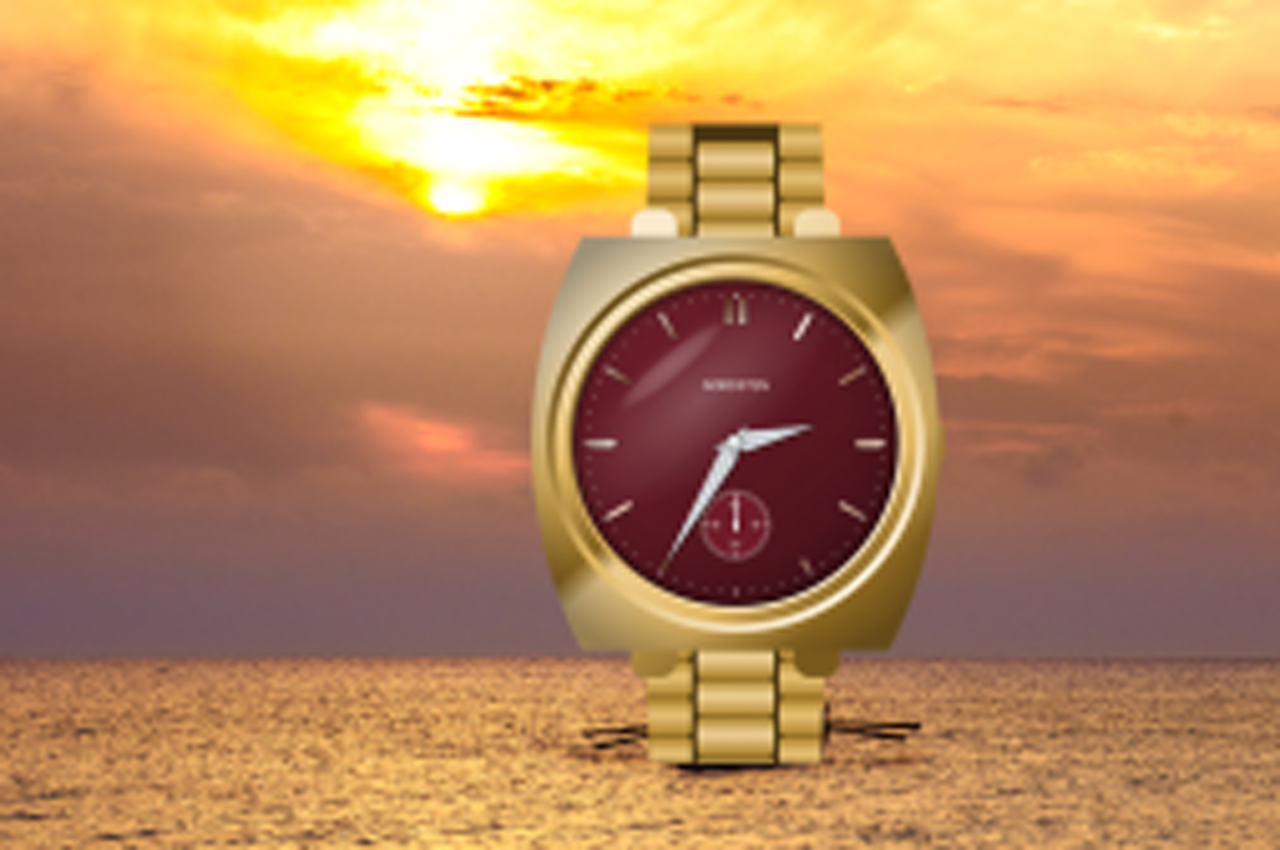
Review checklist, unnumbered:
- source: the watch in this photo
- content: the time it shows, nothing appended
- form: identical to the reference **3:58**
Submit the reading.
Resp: **2:35**
